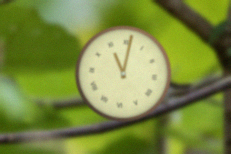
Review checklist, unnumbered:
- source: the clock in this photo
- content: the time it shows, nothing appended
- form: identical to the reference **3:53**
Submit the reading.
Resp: **11:01**
